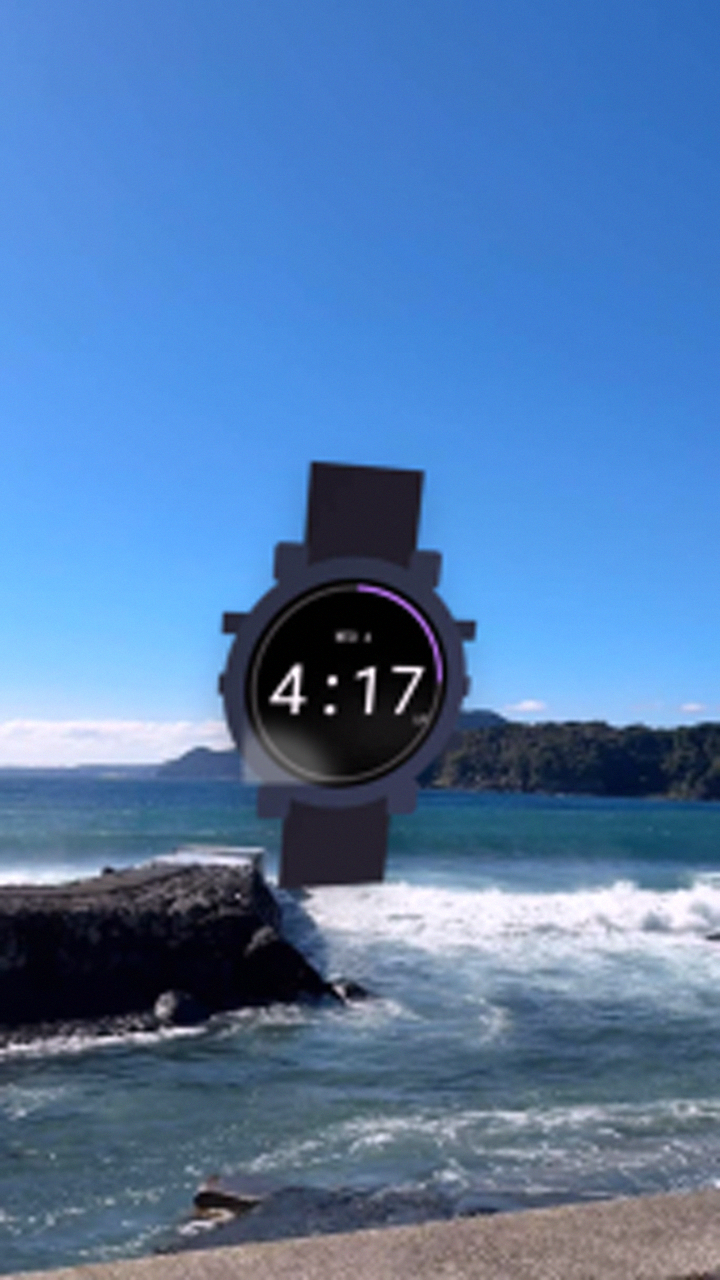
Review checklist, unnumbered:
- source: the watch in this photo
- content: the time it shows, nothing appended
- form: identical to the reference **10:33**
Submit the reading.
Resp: **4:17**
